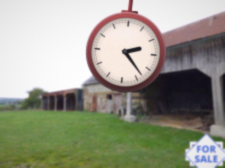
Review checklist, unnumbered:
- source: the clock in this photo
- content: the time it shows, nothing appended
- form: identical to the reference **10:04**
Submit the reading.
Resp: **2:23**
